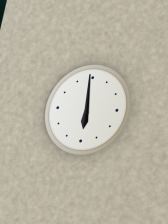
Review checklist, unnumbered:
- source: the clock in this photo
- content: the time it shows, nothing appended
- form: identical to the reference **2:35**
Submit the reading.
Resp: **5:59**
